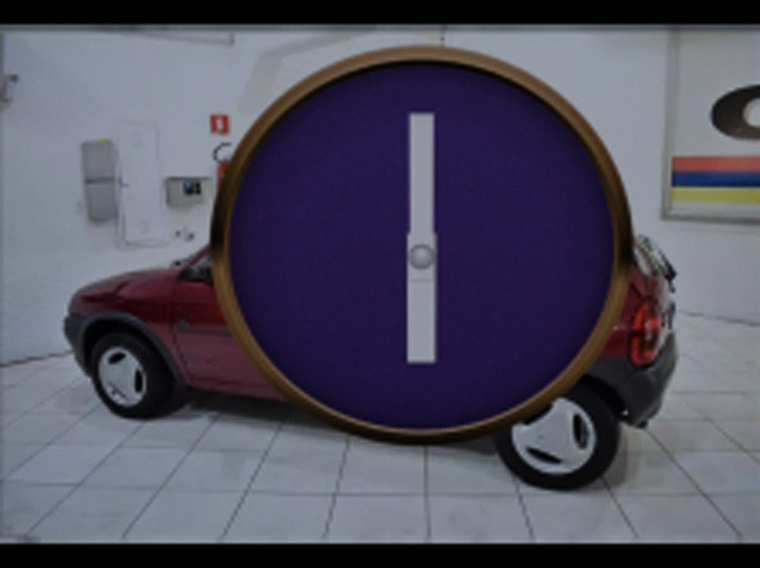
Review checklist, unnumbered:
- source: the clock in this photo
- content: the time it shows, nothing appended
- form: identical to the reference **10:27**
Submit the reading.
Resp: **6:00**
